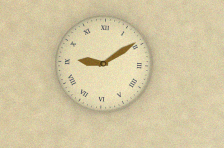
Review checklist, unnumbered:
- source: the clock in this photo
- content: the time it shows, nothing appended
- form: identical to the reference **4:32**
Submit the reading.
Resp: **9:09**
